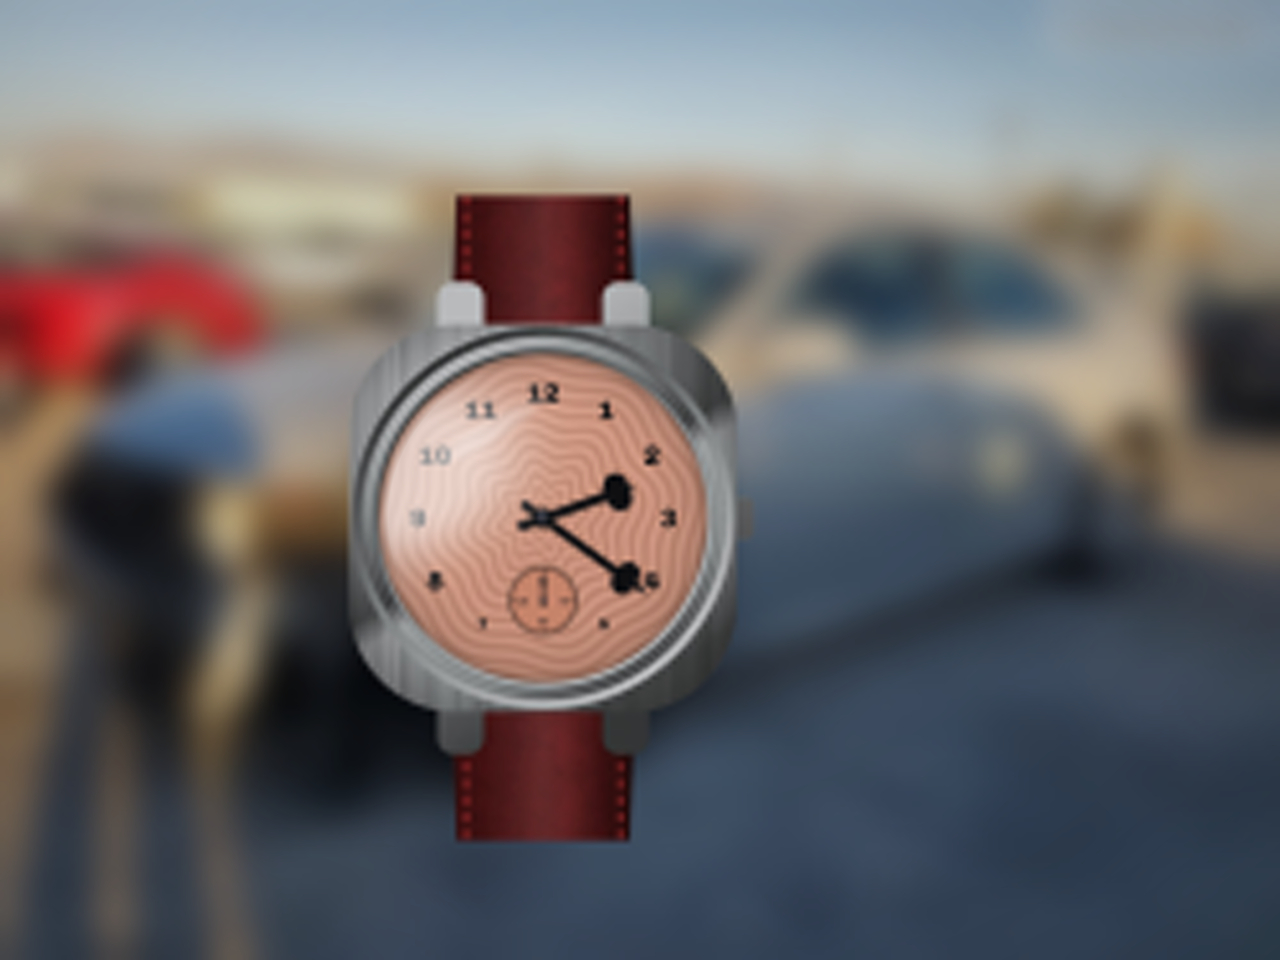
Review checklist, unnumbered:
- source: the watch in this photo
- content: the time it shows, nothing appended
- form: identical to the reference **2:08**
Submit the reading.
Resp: **2:21**
